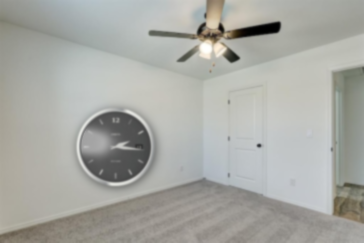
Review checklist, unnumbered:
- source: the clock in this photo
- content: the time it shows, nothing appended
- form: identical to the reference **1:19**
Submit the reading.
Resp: **2:16**
